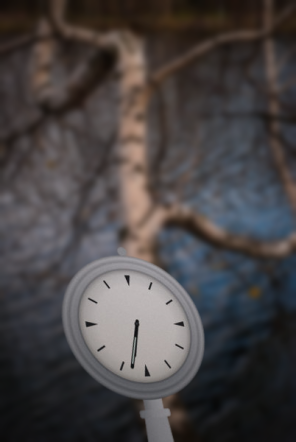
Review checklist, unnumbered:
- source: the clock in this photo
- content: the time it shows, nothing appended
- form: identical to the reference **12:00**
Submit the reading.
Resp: **6:33**
